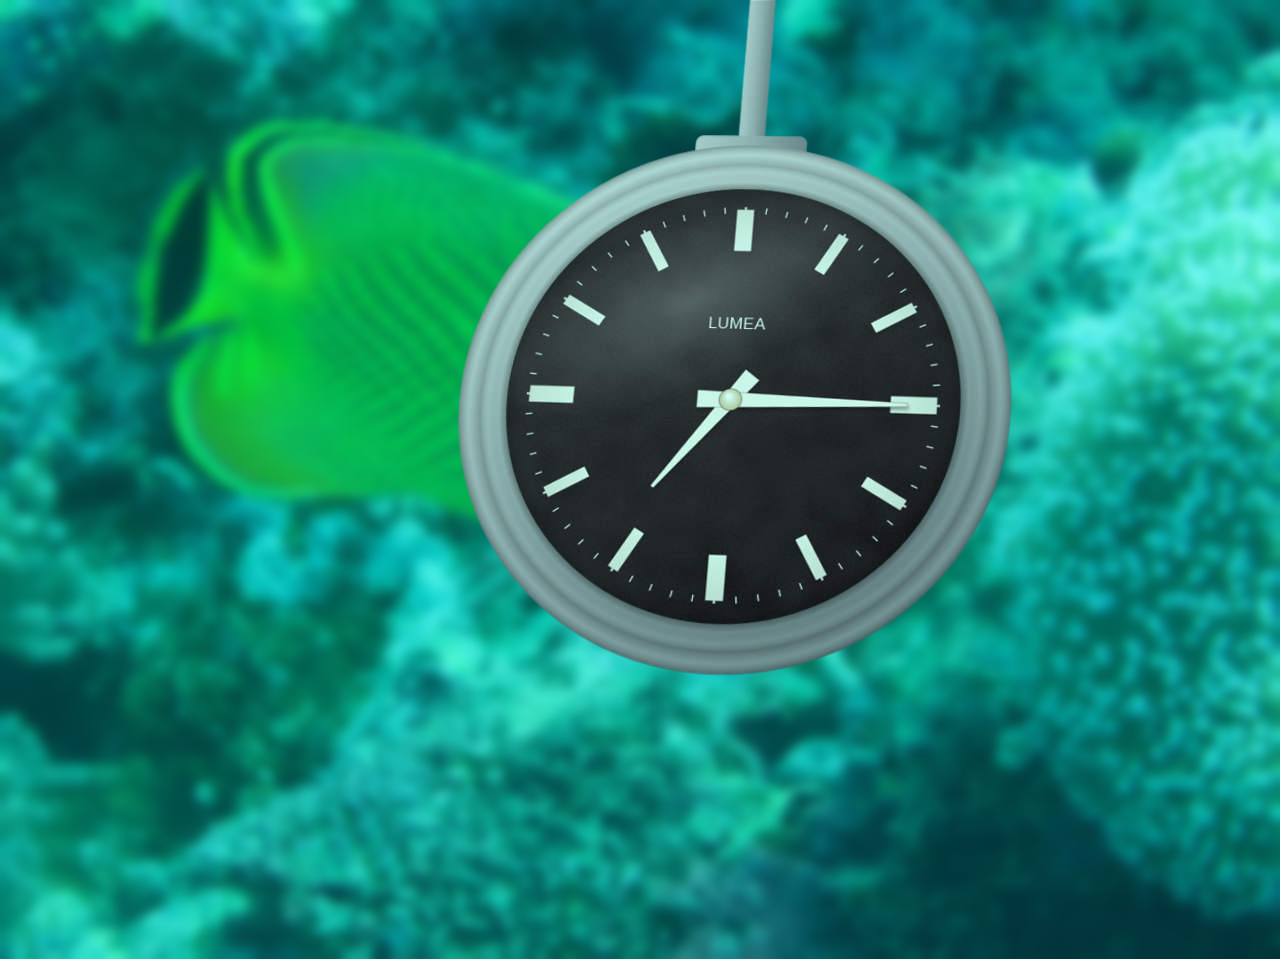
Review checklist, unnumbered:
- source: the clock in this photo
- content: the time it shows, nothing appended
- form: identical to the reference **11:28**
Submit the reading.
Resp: **7:15**
